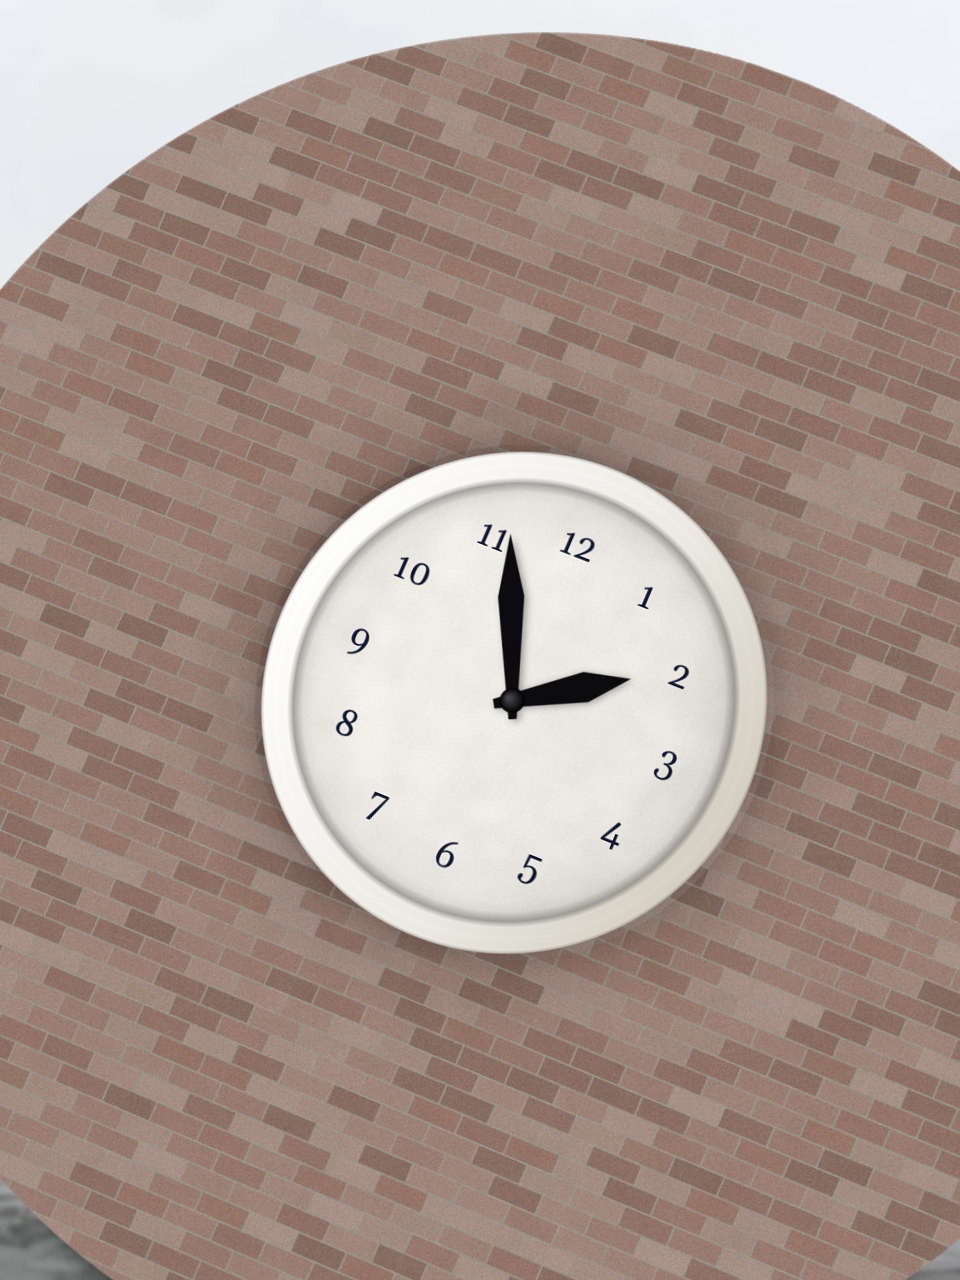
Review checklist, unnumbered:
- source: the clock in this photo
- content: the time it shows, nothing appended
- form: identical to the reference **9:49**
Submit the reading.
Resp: **1:56**
